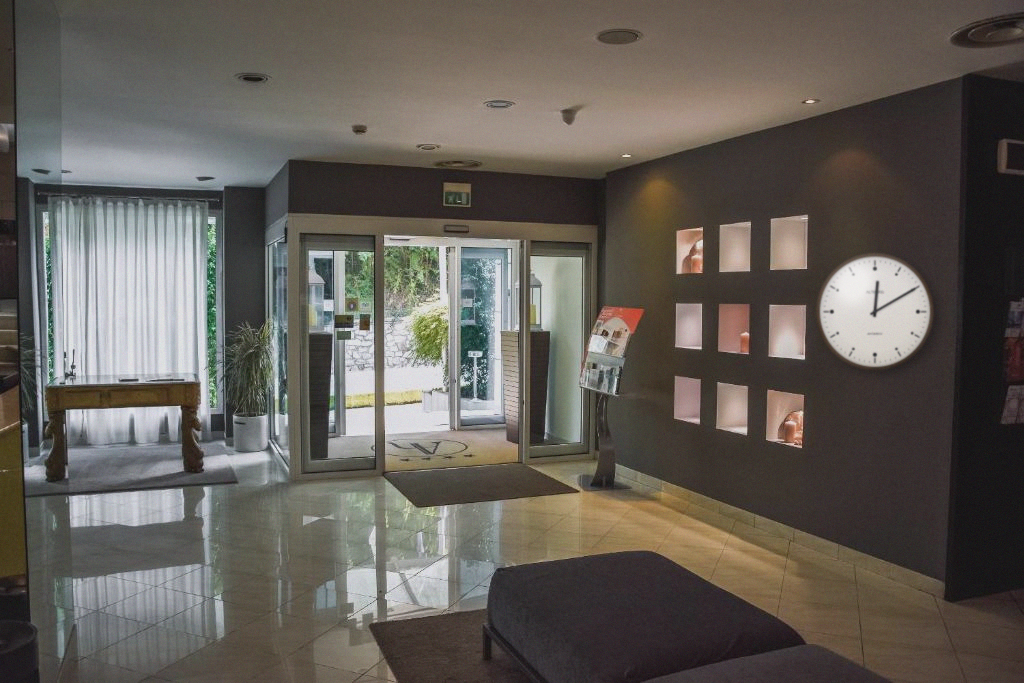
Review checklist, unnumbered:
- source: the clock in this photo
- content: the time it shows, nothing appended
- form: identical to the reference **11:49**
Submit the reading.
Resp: **12:10**
